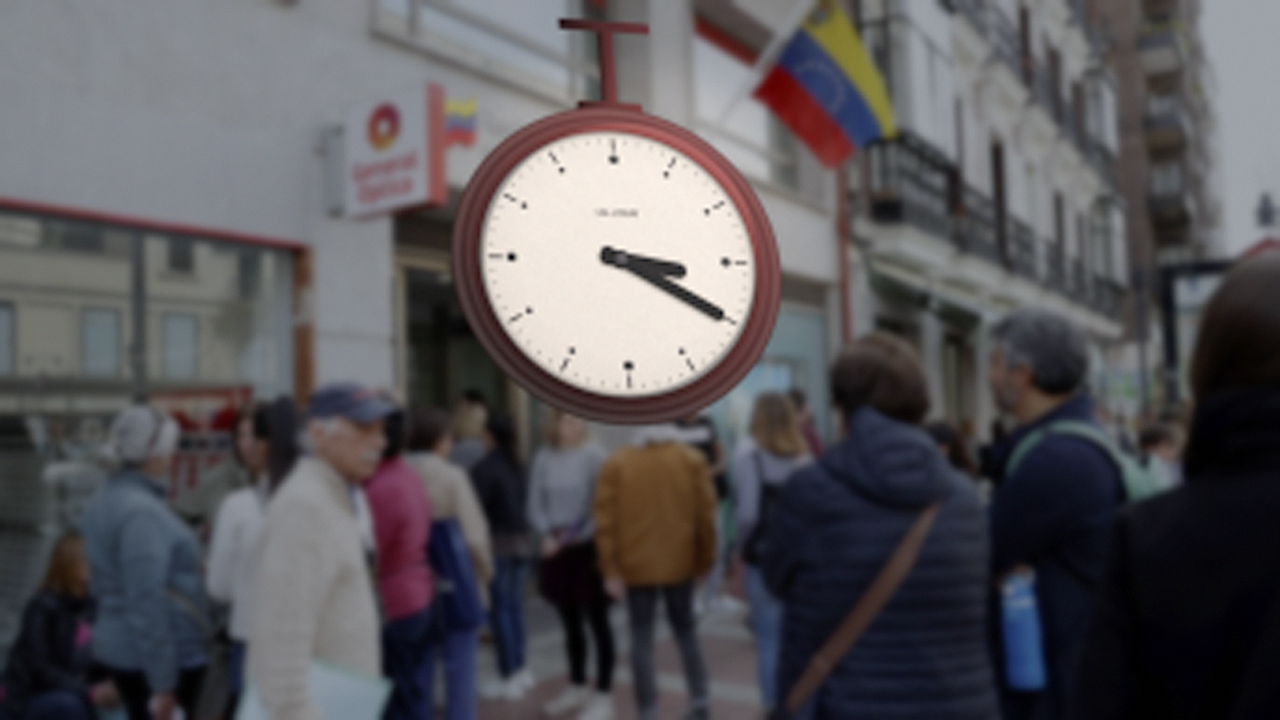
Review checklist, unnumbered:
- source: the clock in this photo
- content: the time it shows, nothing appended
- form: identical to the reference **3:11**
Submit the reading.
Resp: **3:20**
